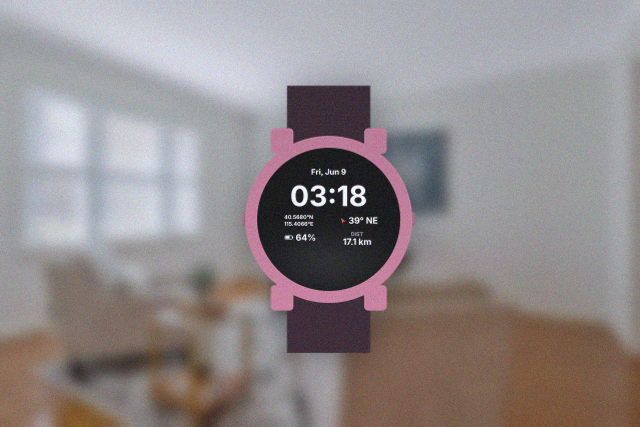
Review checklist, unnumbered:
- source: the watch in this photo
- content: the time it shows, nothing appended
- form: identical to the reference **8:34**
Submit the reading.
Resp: **3:18**
